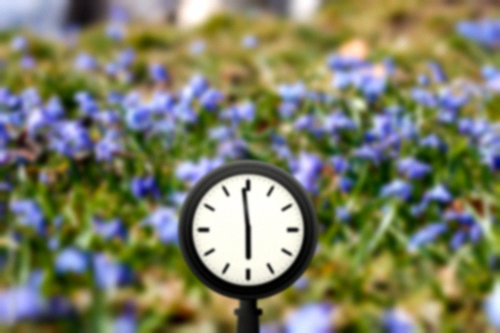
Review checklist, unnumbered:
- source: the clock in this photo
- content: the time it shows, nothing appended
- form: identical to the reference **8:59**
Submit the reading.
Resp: **5:59**
